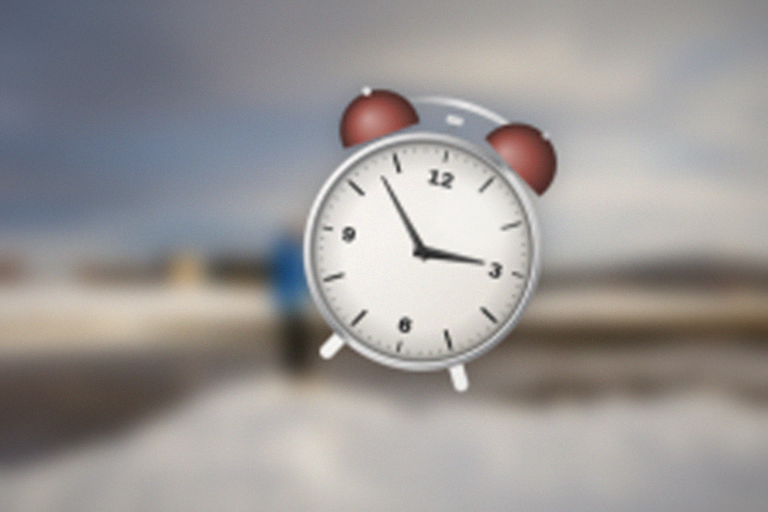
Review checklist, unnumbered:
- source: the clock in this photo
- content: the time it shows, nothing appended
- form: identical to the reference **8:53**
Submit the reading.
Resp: **2:53**
